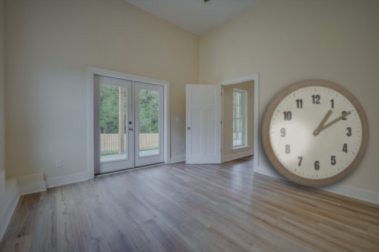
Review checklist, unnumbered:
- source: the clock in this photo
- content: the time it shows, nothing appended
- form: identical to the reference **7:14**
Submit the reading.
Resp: **1:10**
